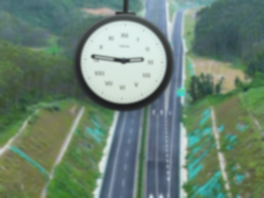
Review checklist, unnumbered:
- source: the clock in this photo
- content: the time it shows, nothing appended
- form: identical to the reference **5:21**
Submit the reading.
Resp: **2:46**
